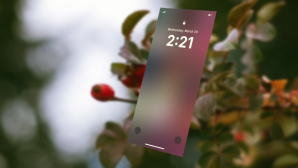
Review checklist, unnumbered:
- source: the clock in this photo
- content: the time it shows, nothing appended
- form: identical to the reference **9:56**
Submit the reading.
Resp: **2:21**
